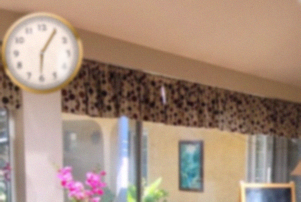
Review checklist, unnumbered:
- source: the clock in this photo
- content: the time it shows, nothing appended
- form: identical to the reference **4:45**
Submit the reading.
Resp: **6:05**
